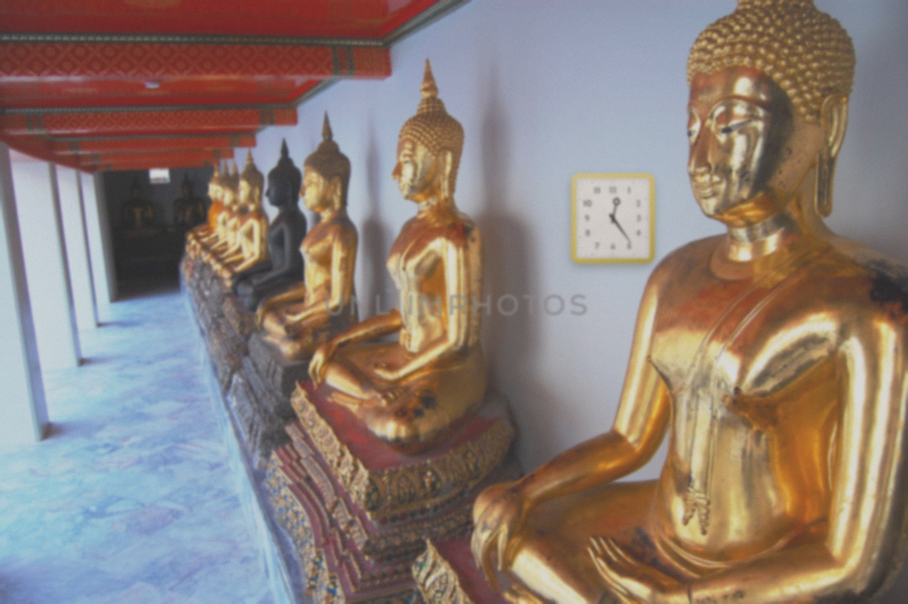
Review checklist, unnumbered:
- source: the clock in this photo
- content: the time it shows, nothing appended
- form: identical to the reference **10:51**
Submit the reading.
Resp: **12:24**
